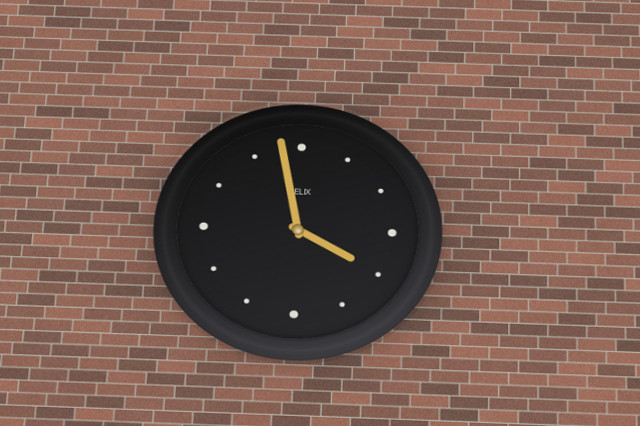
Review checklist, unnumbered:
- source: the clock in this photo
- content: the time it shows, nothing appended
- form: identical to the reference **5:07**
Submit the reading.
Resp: **3:58**
